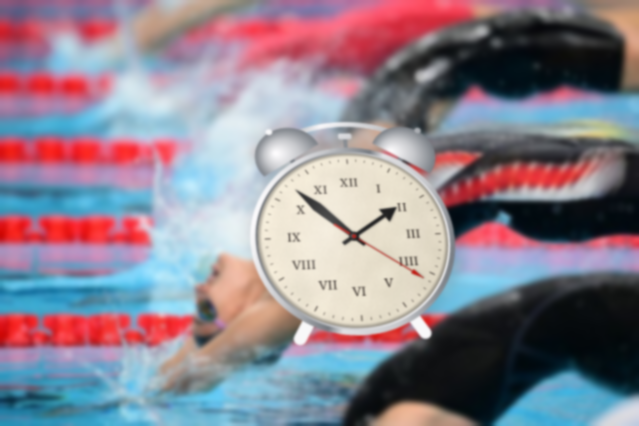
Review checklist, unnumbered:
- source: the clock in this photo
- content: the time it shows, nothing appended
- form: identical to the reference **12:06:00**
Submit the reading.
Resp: **1:52:21**
